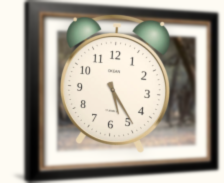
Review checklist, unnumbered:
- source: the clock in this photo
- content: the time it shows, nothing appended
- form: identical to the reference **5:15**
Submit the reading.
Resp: **5:24**
